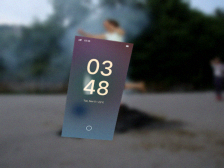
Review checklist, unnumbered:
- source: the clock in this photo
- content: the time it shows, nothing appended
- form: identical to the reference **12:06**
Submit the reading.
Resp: **3:48**
